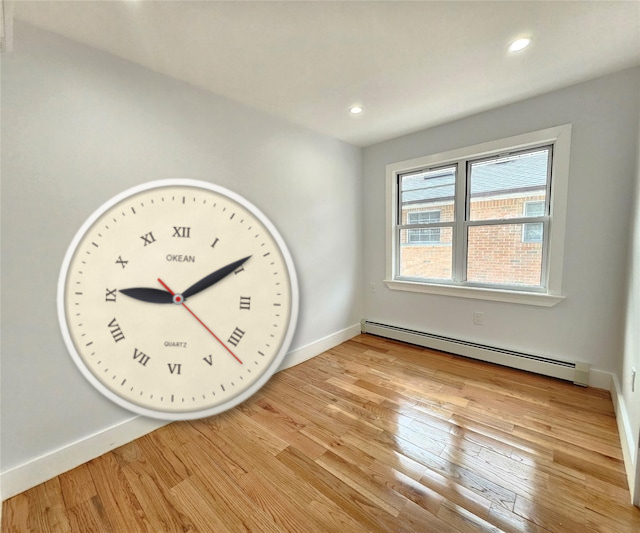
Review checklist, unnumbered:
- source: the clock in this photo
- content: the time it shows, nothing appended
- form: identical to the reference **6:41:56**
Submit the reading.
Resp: **9:09:22**
